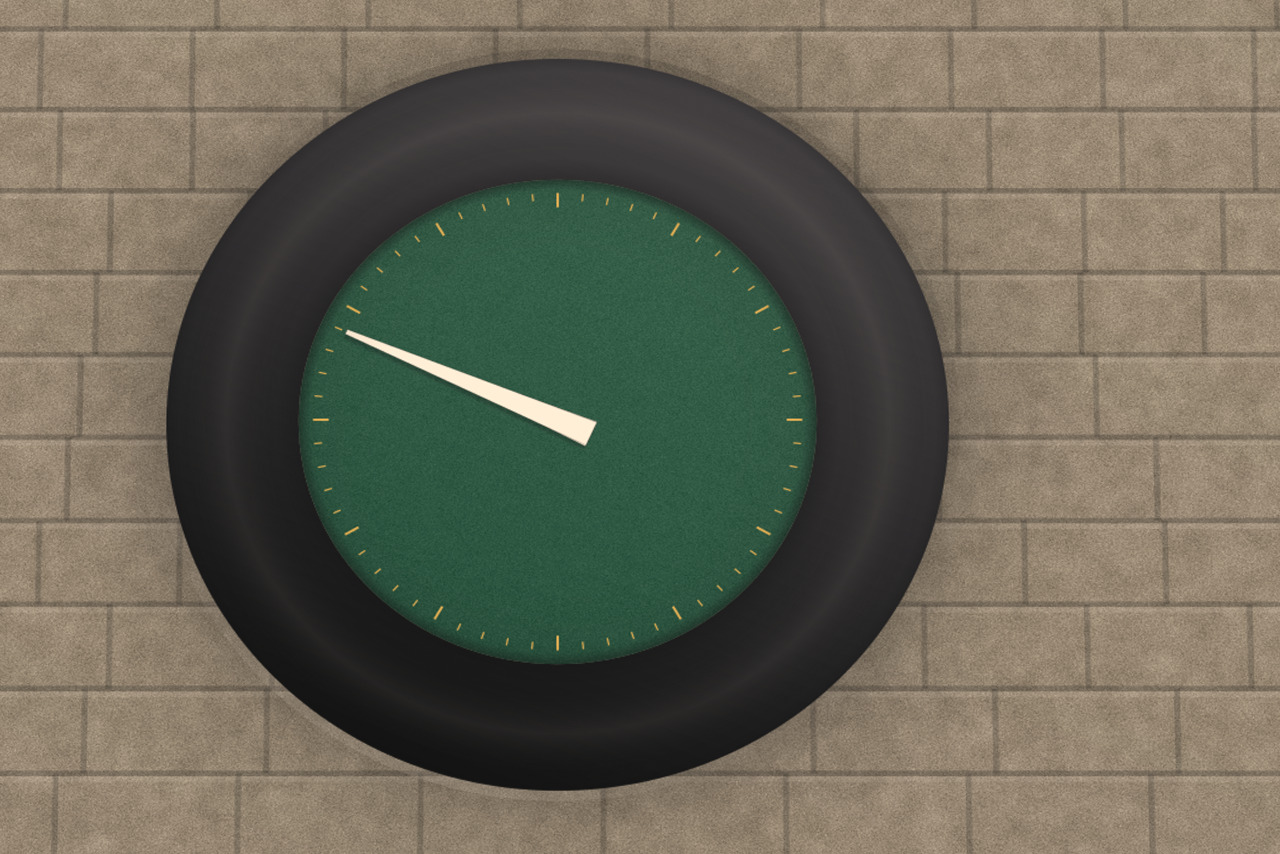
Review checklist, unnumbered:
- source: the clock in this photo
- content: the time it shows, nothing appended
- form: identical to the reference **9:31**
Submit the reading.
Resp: **9:49**
